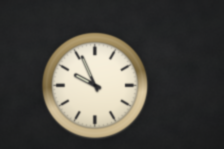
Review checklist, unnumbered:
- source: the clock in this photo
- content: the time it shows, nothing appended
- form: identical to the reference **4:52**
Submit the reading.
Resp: **9:56**
